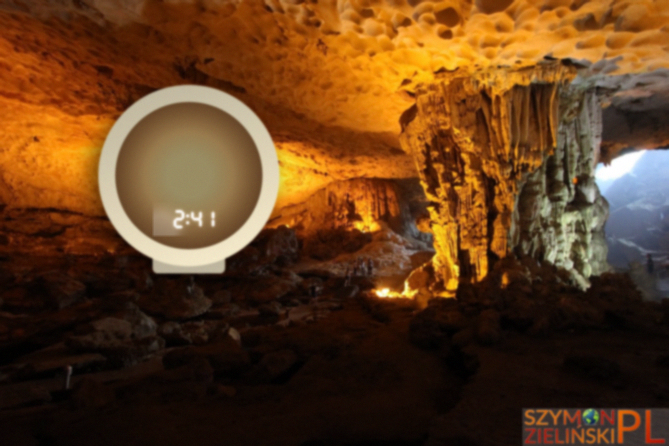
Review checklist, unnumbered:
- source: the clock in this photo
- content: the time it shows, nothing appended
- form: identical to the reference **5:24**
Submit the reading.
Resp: **2:41**
